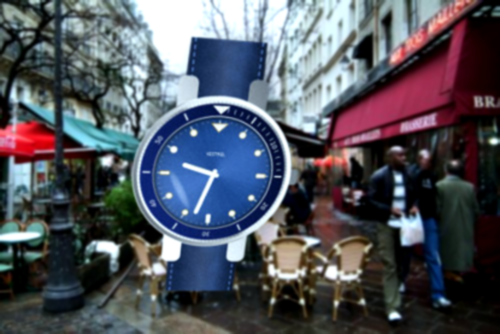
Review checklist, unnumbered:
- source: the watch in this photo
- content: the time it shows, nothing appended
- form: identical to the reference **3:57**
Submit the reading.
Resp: **9:33**
